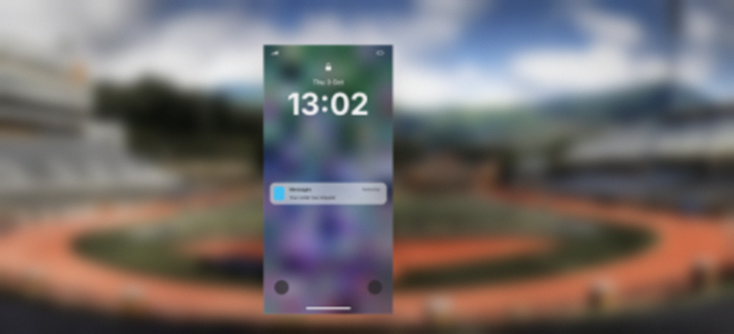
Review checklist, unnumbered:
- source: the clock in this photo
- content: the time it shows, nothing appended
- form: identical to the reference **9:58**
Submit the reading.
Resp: **13:02**
